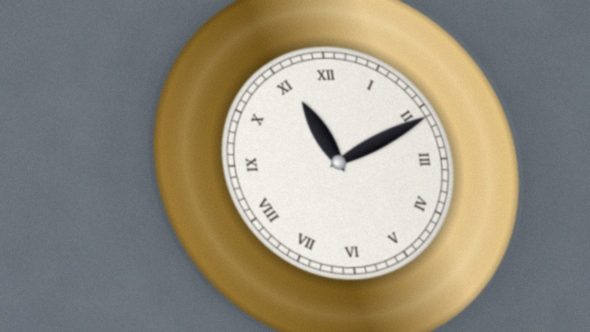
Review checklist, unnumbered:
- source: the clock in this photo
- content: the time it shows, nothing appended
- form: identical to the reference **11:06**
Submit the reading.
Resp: **11:11**
